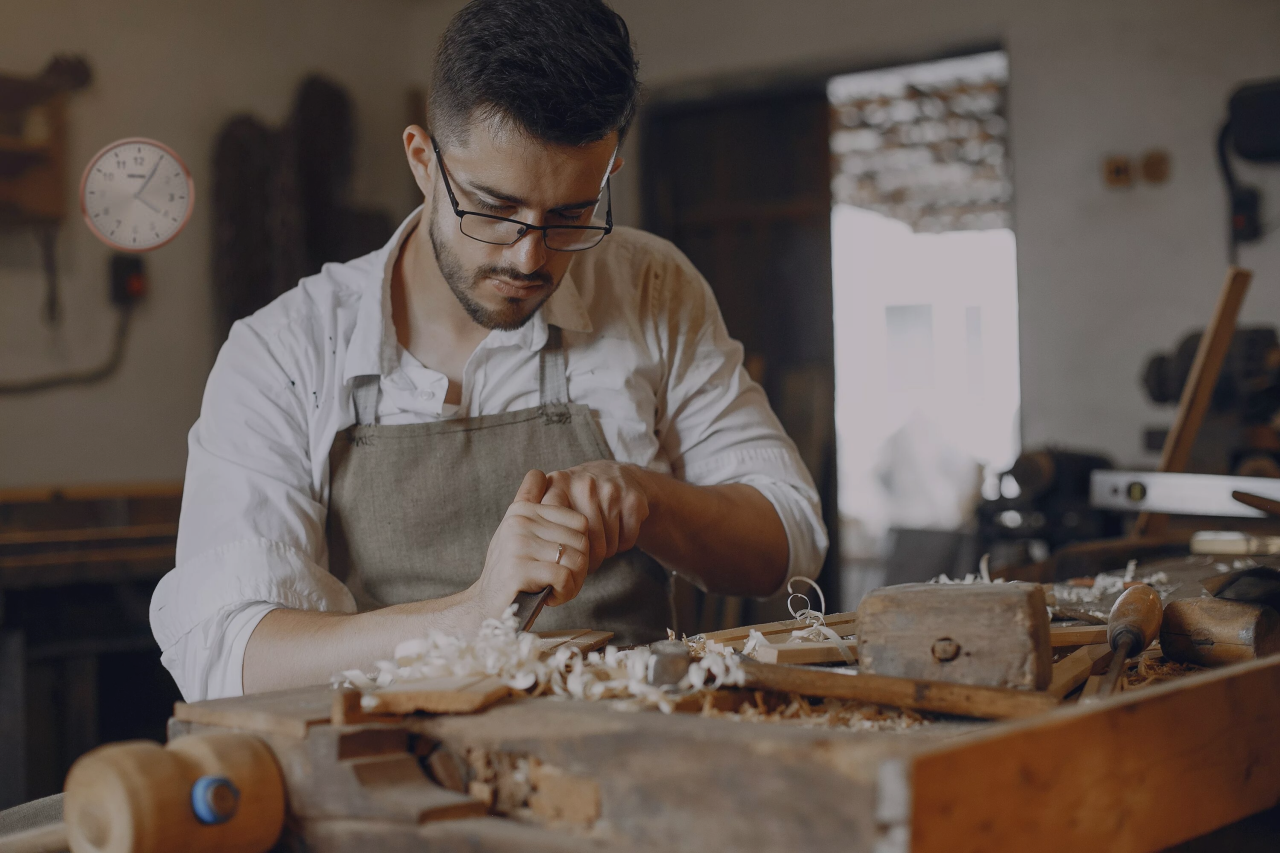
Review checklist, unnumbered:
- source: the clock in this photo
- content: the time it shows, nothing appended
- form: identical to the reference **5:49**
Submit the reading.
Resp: **4:05**
